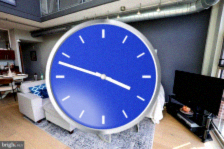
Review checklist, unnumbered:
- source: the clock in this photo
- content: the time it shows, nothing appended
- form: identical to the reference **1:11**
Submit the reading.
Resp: **3:48**
